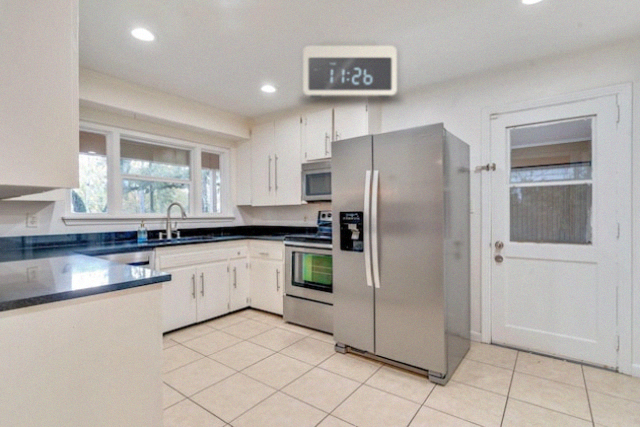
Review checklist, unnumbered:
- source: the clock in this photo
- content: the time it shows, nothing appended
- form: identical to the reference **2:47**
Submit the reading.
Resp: **11:26**
